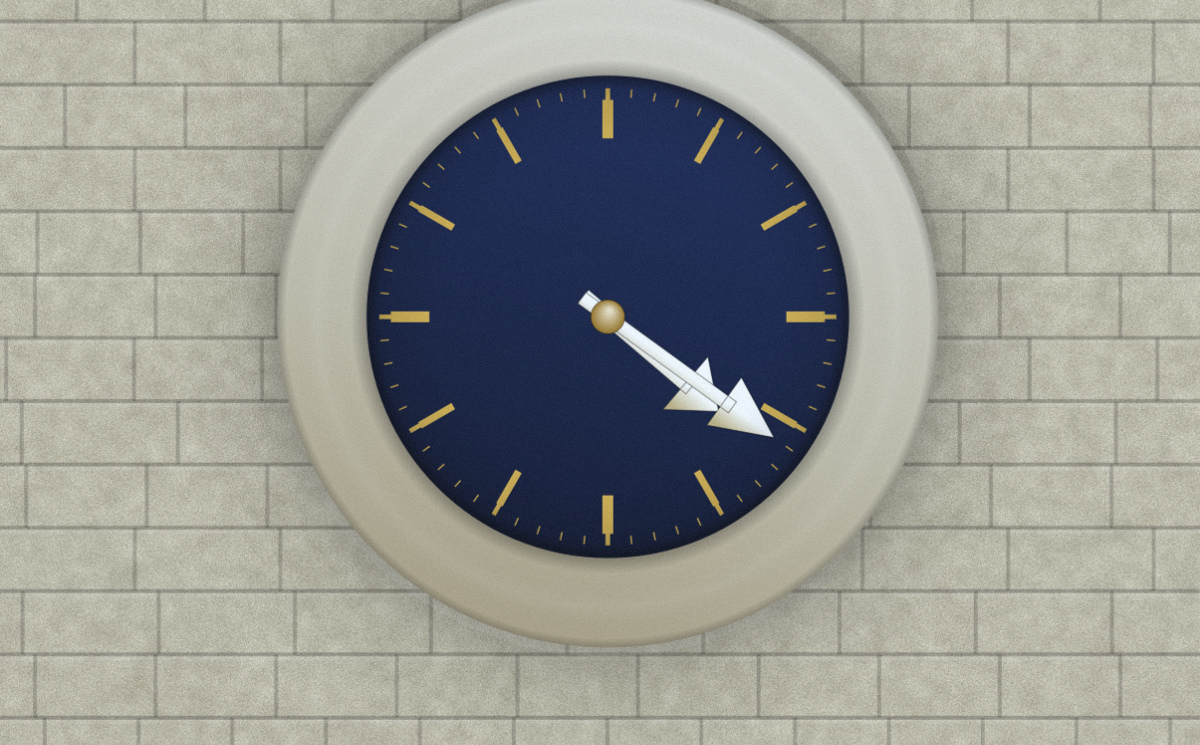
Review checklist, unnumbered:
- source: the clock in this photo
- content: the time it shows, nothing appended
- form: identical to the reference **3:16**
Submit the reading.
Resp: **4:21**
